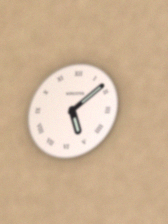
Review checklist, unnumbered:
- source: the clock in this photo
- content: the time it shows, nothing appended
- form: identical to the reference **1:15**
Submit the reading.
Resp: **5:08**
